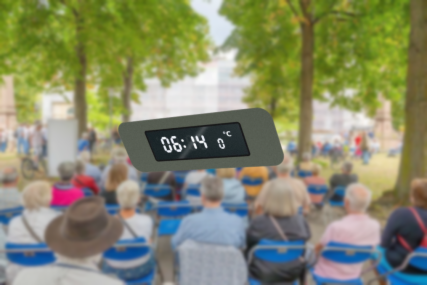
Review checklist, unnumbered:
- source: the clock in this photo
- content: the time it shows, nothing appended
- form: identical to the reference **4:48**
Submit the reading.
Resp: **6:14**
